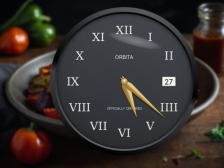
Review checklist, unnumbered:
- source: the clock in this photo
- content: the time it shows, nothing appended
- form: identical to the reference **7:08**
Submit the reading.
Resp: **5:22**
